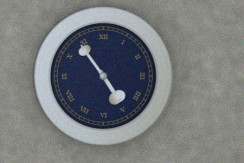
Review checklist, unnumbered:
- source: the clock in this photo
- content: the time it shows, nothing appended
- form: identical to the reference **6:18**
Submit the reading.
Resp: **4:54**
